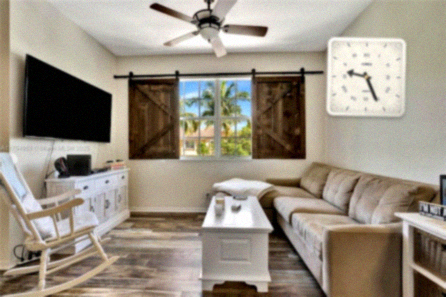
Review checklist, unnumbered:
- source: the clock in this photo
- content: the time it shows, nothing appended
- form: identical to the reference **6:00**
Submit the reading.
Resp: **9:26**
